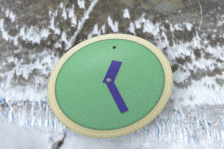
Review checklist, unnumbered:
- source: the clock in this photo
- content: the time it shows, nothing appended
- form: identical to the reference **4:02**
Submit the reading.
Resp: **12:25**
